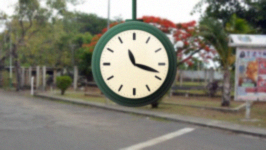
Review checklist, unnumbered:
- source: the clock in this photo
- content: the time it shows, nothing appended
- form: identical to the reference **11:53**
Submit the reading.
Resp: **11:18**
